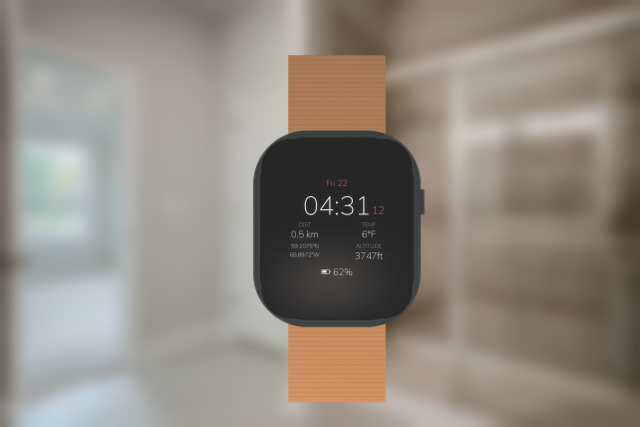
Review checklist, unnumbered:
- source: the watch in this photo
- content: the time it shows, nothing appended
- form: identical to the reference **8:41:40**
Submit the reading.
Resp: **4:31:12**
